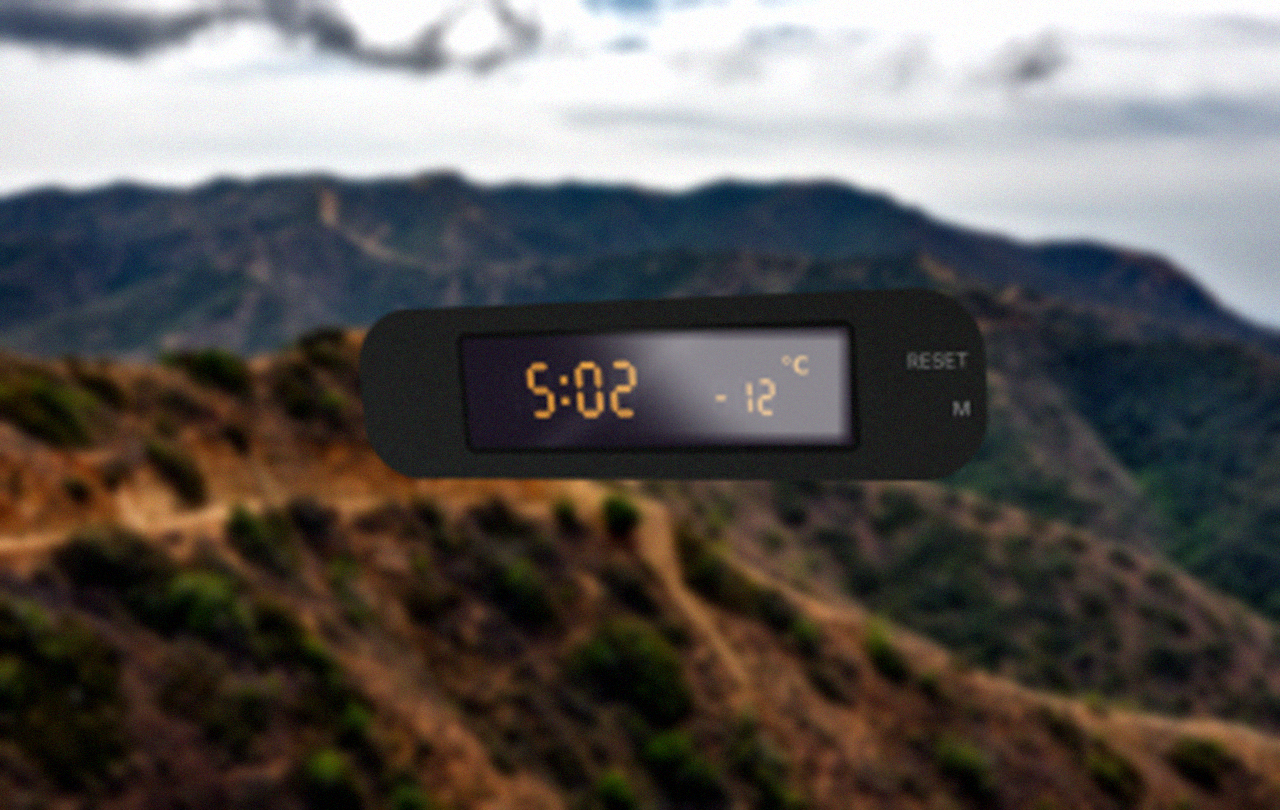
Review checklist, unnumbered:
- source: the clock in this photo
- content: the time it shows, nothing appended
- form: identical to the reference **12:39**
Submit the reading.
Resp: **5:02**
